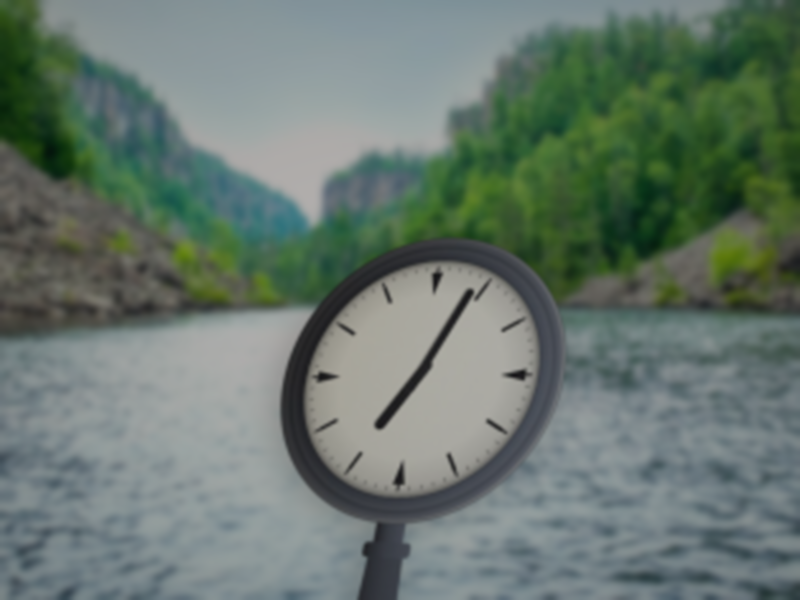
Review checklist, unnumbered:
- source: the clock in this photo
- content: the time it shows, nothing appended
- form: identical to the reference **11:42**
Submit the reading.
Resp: **7:04**
